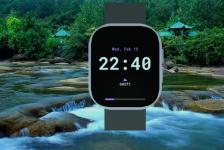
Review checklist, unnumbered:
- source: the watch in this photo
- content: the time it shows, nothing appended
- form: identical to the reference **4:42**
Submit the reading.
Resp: **22:40**
